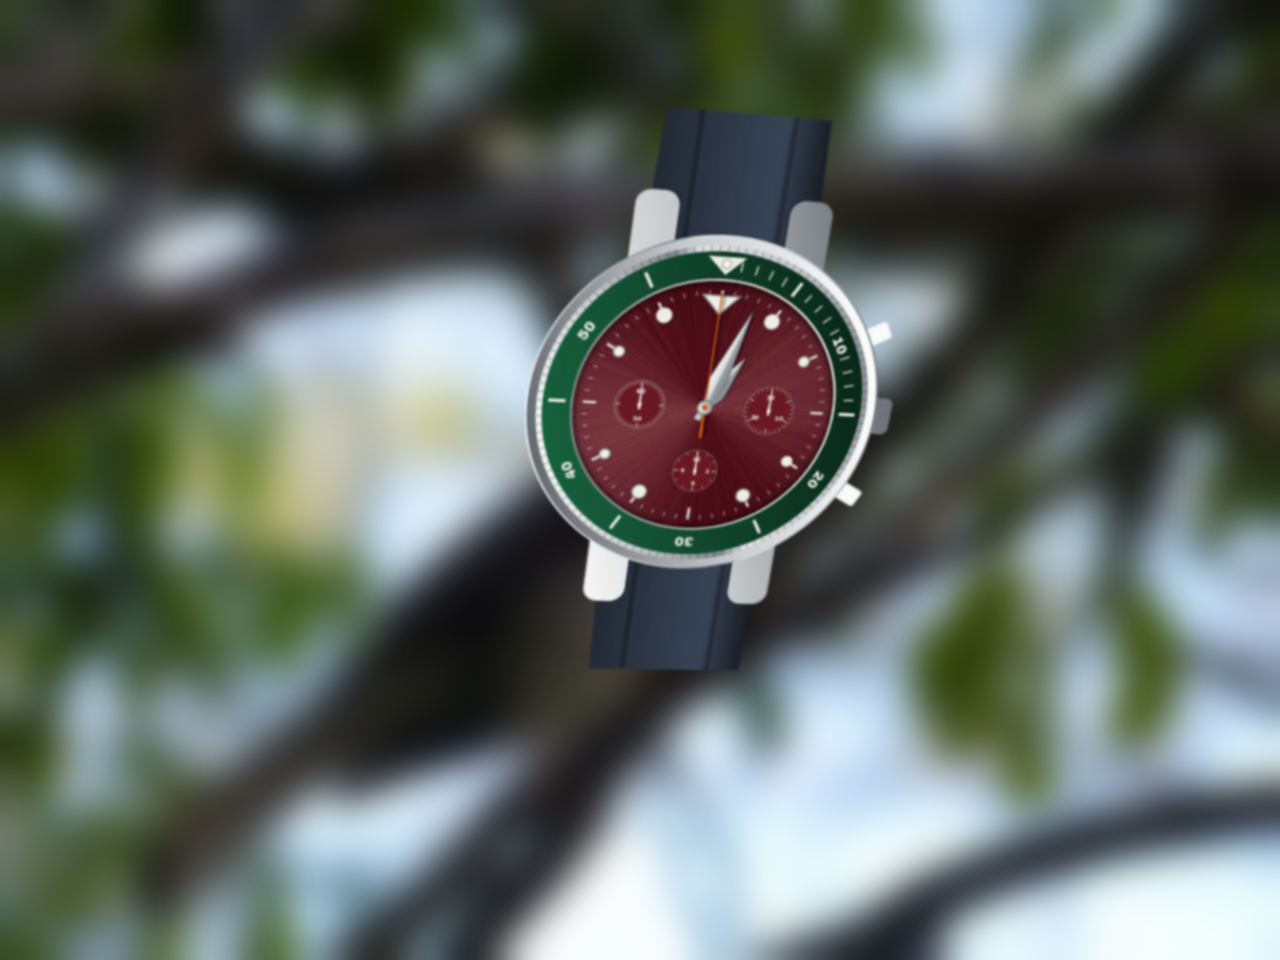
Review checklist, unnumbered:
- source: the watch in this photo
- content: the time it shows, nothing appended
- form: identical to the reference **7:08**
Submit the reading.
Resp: **1:03**
